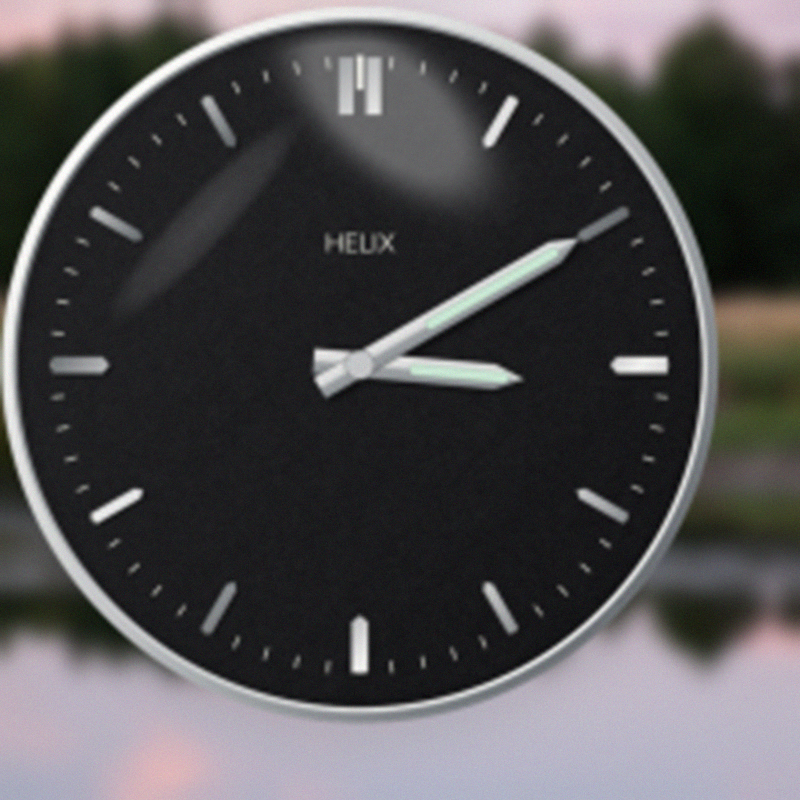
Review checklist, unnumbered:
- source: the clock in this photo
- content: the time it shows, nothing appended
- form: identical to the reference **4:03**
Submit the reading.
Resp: **3:10**
